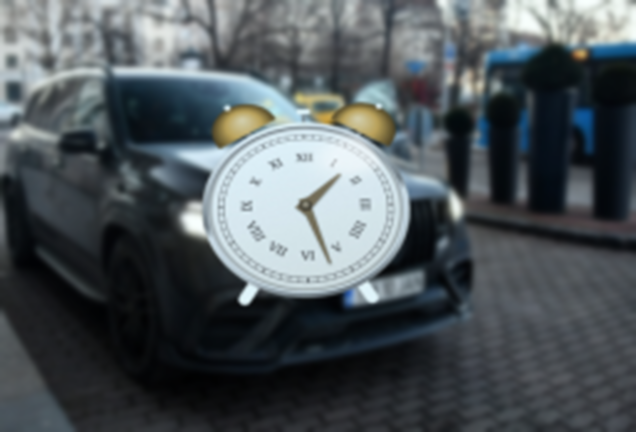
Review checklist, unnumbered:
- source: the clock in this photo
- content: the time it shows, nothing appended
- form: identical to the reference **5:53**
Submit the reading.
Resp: **1:27**
